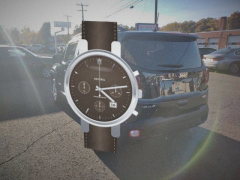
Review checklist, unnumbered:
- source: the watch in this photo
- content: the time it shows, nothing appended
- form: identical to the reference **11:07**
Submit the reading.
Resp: **4:13**
